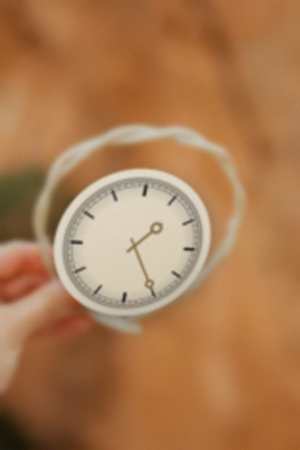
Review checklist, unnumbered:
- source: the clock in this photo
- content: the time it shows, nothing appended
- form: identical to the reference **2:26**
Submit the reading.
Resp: **1:25**
